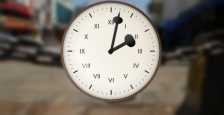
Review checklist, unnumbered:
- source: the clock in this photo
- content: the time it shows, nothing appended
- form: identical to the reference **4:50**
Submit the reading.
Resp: **2:02**
